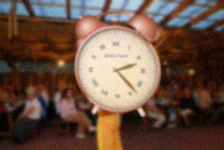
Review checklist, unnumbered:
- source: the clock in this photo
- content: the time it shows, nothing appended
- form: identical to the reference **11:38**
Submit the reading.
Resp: **2:23**
